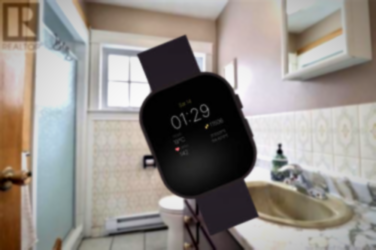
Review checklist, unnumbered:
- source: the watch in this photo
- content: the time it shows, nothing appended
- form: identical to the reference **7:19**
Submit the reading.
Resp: **1:29**
